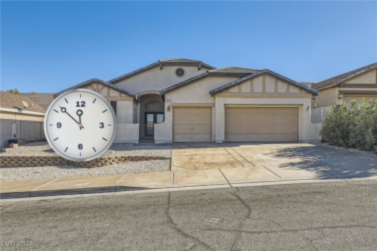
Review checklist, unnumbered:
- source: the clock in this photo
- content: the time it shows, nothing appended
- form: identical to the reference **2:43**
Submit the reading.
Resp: **11:52**
